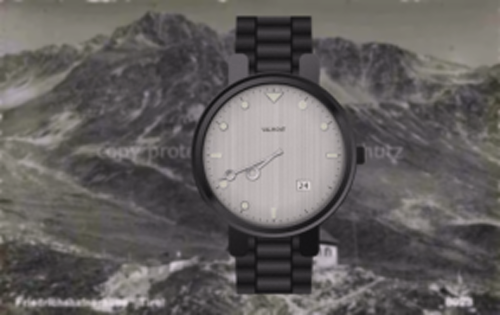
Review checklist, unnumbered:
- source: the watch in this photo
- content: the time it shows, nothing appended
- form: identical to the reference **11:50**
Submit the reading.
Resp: **7:41**
